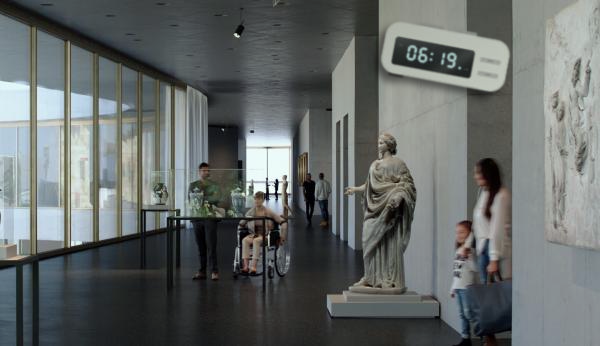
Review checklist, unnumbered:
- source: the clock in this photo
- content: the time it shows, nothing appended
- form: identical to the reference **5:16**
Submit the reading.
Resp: **6:19**
